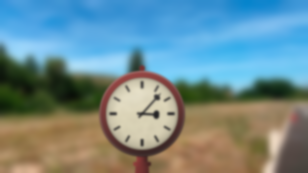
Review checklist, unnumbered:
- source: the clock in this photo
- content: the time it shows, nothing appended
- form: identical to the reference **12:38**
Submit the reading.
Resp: **3:07**
